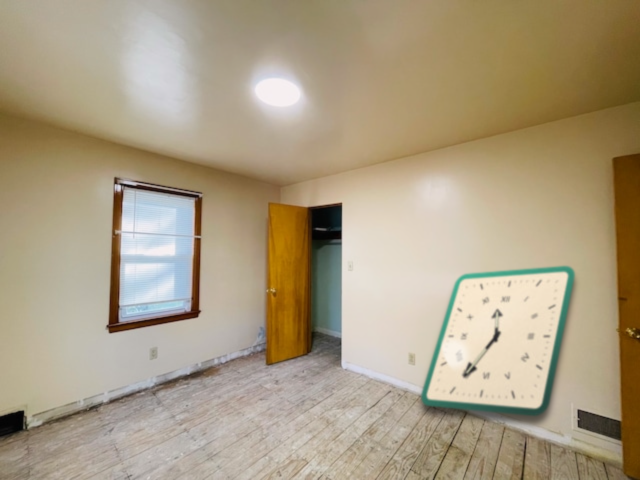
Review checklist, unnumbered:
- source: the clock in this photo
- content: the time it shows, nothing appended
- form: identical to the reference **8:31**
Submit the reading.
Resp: **11:35**
